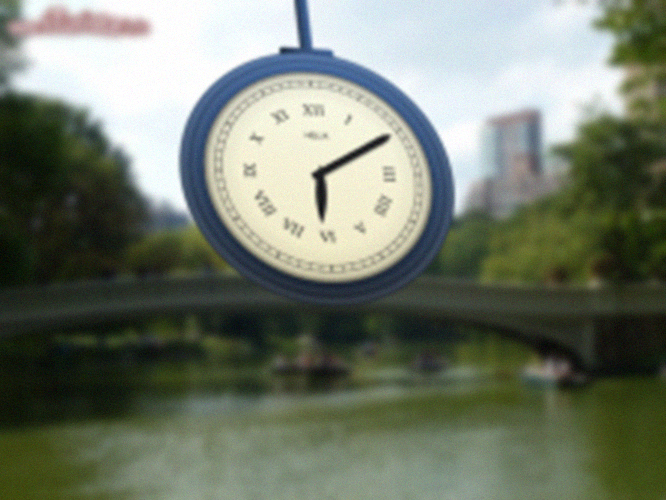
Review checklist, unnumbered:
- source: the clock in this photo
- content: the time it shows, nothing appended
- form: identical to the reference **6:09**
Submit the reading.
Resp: **6:10**
